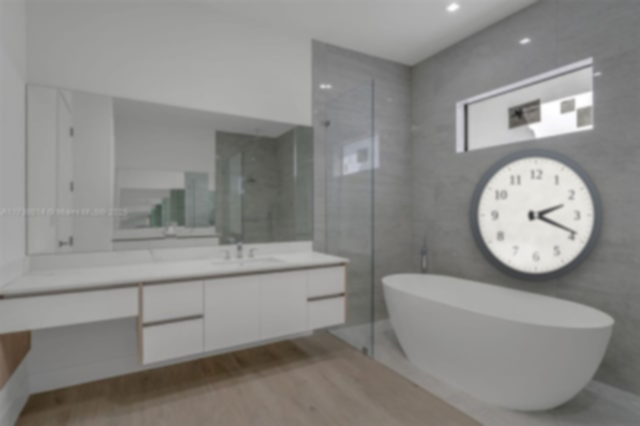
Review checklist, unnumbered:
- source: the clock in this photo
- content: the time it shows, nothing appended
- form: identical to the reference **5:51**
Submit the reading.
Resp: **2:19**
